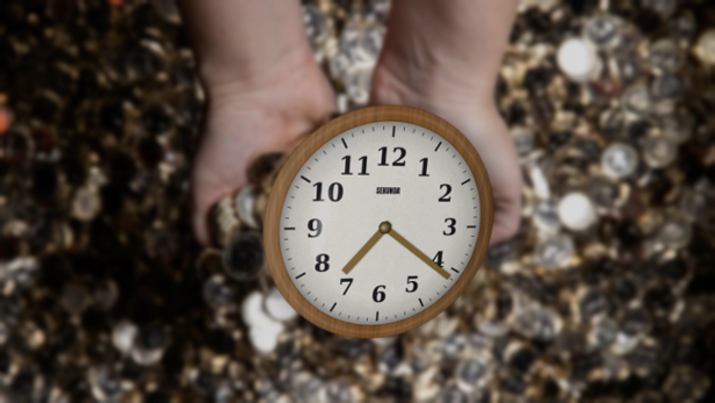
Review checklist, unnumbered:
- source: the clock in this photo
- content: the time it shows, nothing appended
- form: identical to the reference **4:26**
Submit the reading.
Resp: **7:21**
